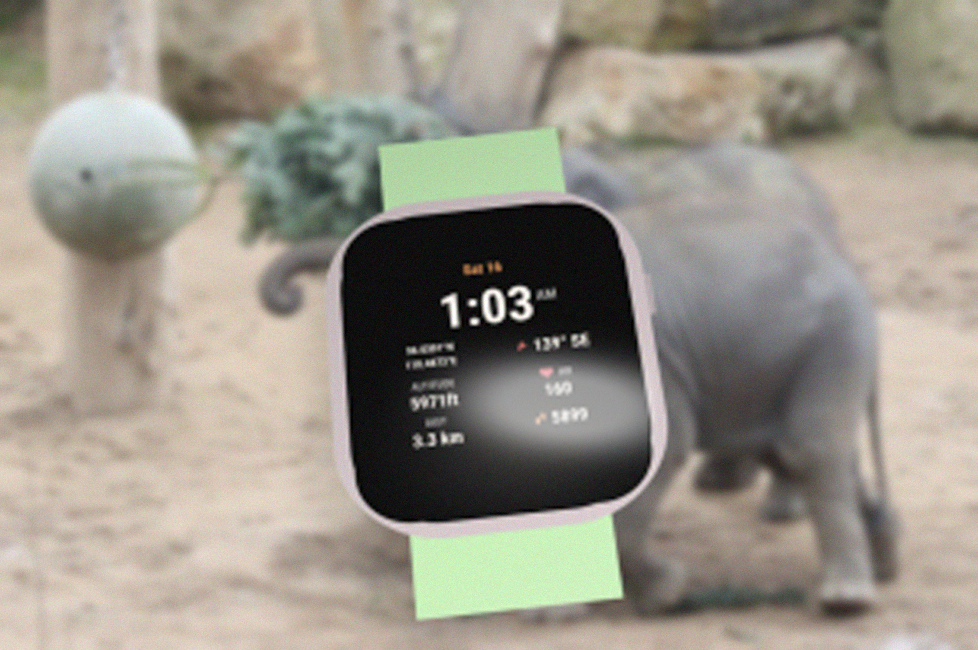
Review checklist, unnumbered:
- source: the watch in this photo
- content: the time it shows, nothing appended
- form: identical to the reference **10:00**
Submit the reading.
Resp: **1:03**
